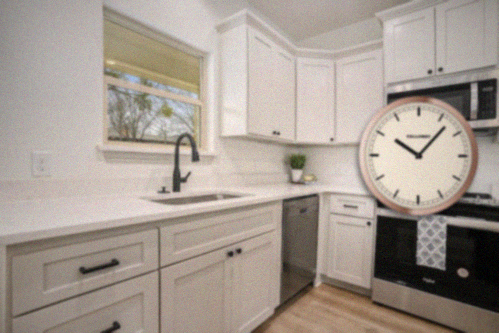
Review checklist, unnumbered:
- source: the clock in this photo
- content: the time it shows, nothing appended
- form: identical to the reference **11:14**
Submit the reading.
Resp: **10:07**
